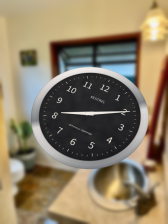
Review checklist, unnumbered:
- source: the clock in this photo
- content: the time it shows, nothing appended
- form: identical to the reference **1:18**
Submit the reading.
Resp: **8:10**
